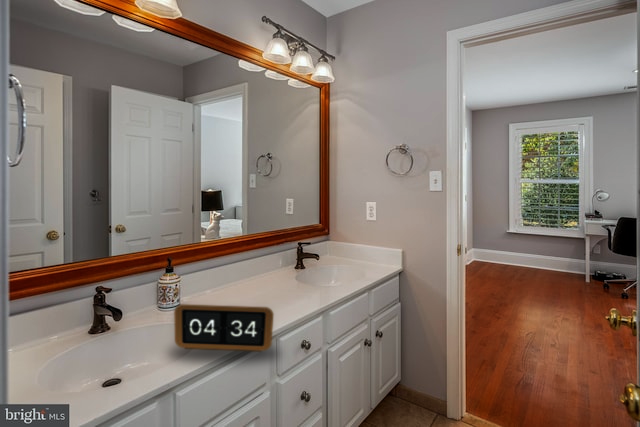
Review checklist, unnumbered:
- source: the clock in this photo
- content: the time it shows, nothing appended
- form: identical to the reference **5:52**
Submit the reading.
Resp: **4:34**
